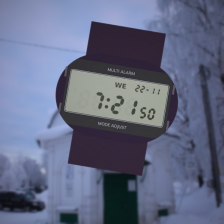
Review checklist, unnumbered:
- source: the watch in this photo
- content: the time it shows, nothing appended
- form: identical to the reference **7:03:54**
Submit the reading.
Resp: **7:21:50**
